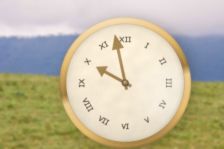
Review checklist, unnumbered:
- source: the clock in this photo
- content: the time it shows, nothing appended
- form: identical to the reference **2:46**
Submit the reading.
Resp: **9:58**
